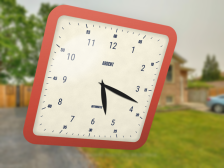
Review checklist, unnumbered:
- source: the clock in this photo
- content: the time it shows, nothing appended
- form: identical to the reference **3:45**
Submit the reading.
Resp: **5:18**
